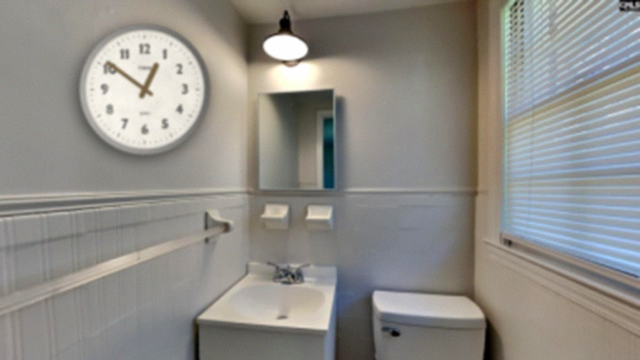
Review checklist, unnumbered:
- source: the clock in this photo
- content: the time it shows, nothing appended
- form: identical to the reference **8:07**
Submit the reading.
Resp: **12:51**
